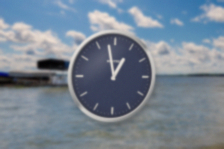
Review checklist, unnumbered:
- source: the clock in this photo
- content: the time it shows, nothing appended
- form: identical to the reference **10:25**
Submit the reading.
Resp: **12:58**
